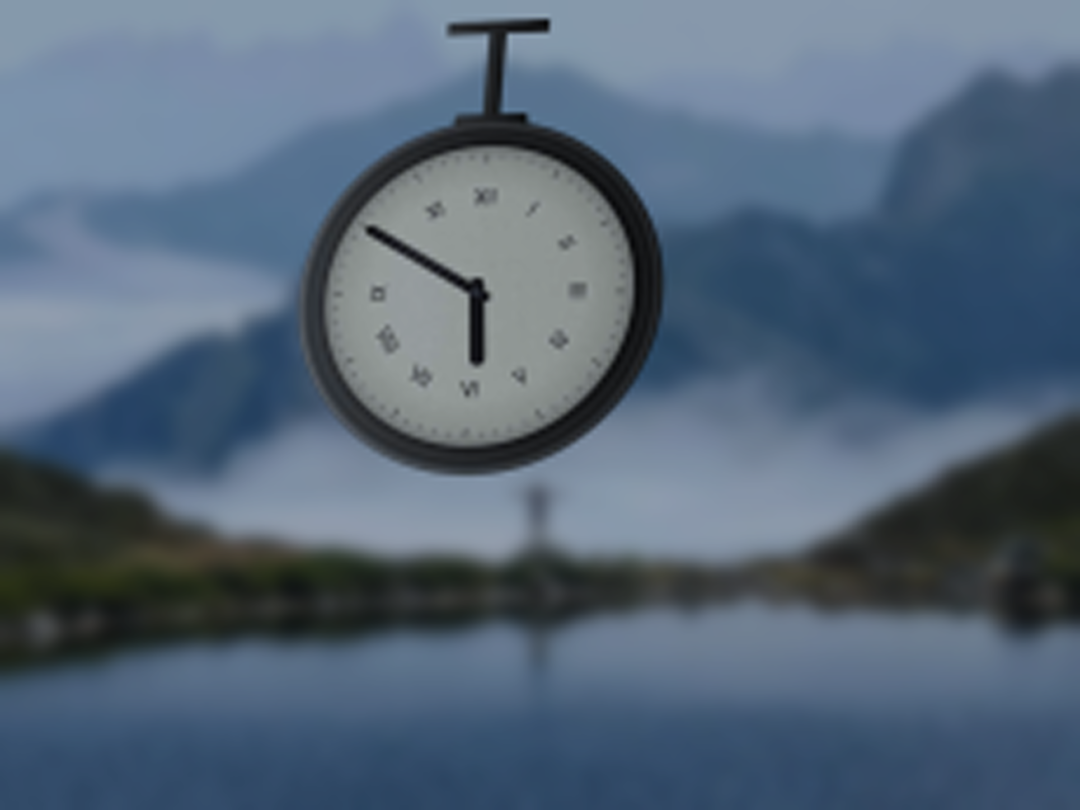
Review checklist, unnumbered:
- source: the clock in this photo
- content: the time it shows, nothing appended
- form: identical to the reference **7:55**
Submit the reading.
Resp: **5:50**
